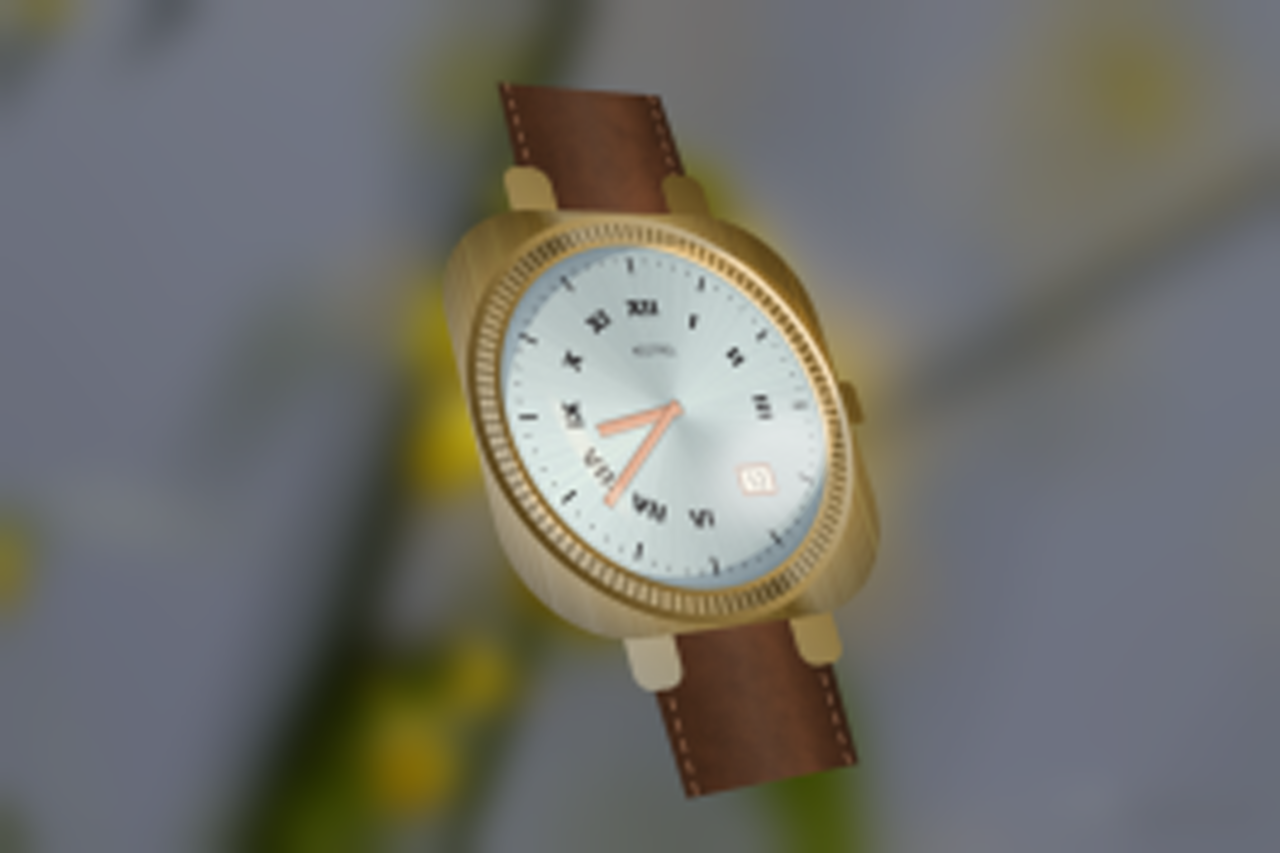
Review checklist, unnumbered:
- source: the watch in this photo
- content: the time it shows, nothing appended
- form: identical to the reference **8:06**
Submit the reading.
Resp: **8:38**
